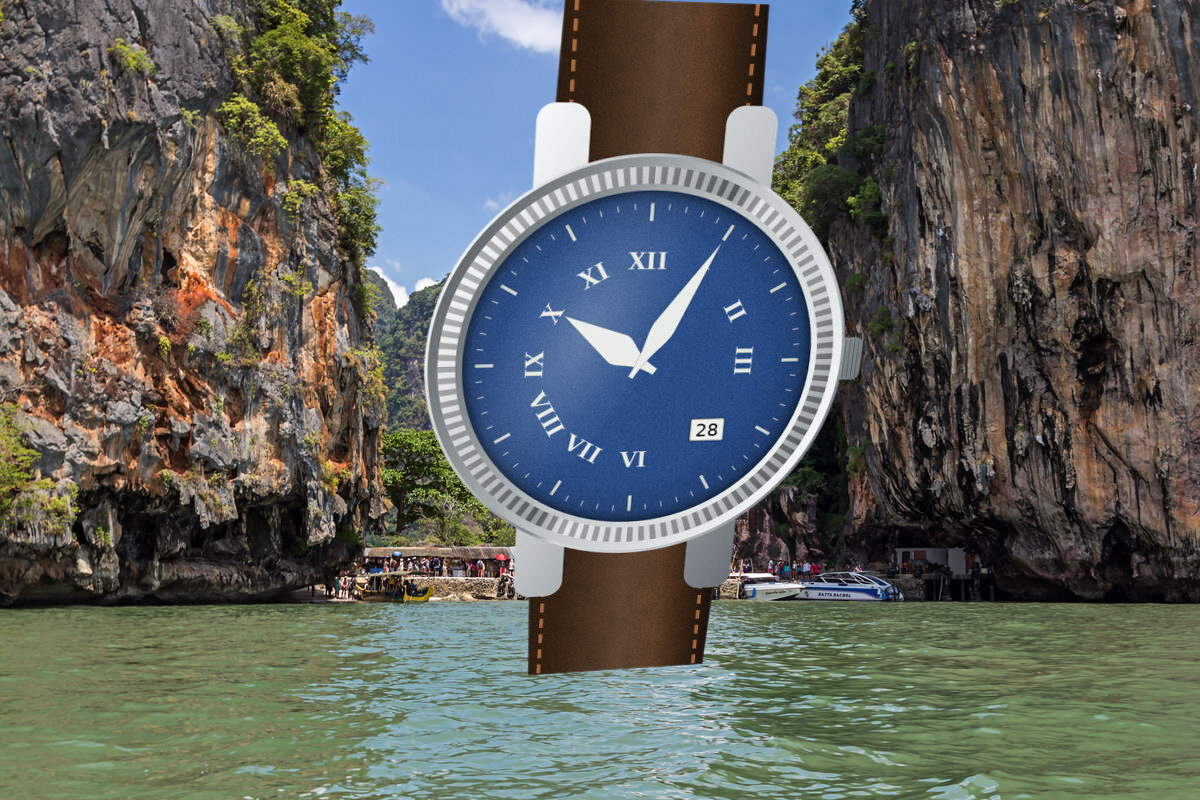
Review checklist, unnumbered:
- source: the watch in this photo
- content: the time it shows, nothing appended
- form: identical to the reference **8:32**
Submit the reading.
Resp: **10:05**
